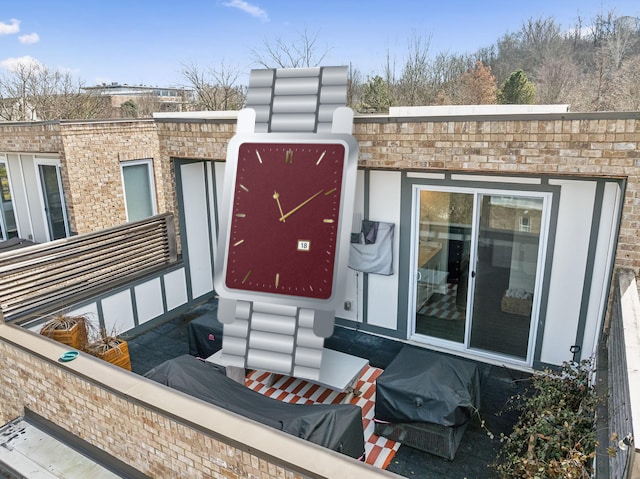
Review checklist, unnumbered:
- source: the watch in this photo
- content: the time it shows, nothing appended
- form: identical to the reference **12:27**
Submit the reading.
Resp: **11:09**
